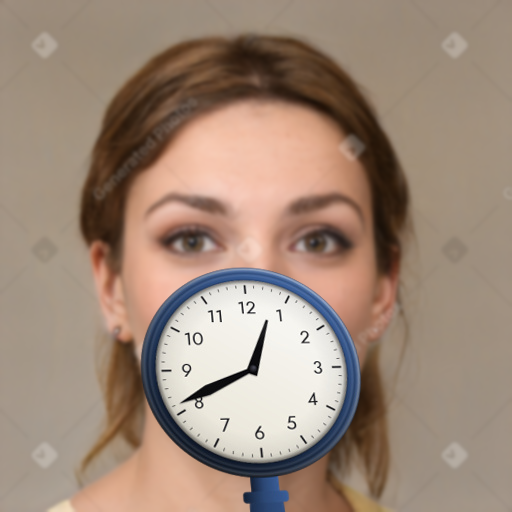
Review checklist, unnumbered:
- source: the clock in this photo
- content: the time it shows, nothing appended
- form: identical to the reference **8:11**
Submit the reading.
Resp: **12:41**
